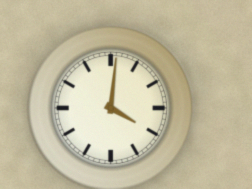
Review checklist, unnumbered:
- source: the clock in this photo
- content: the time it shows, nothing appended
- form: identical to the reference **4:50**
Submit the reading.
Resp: **4:01**
